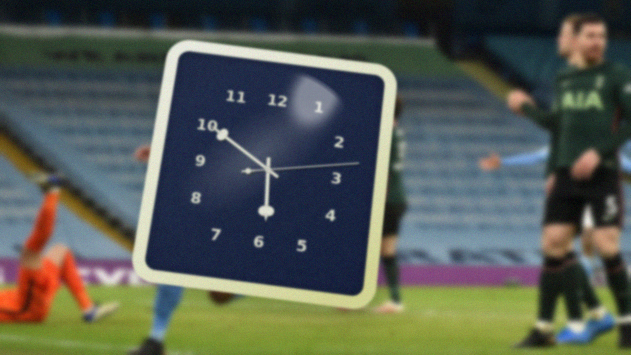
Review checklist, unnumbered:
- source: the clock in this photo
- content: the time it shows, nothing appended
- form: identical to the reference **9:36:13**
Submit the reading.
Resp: **5:50:13**
